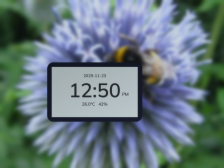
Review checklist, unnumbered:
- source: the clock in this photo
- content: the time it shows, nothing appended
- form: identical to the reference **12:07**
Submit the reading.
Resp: **12:50**
